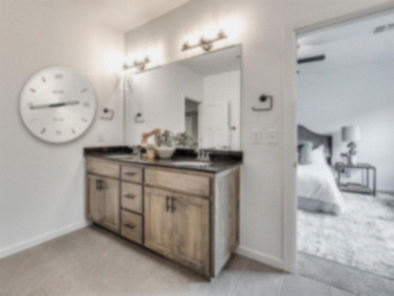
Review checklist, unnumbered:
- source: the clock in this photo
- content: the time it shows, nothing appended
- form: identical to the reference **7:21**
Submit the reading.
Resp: **2:44**
